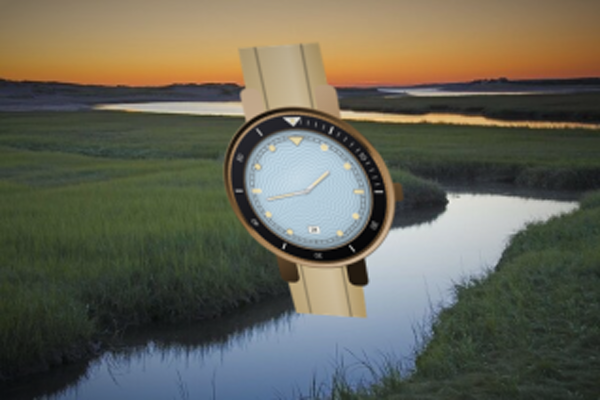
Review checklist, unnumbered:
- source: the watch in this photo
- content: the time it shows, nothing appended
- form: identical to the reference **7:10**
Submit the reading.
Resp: **1:43**
